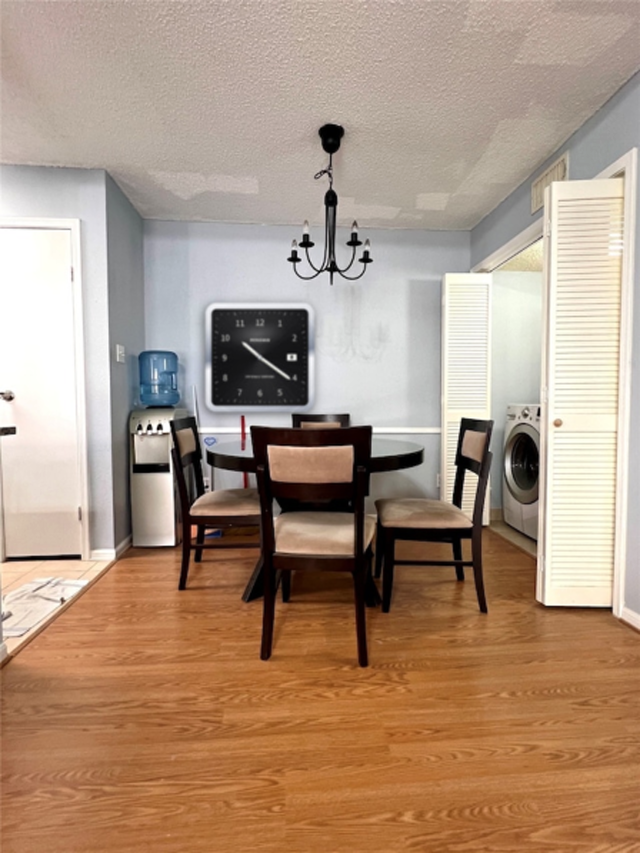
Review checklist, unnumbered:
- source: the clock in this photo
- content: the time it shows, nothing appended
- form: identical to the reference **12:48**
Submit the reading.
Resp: **10:21**
